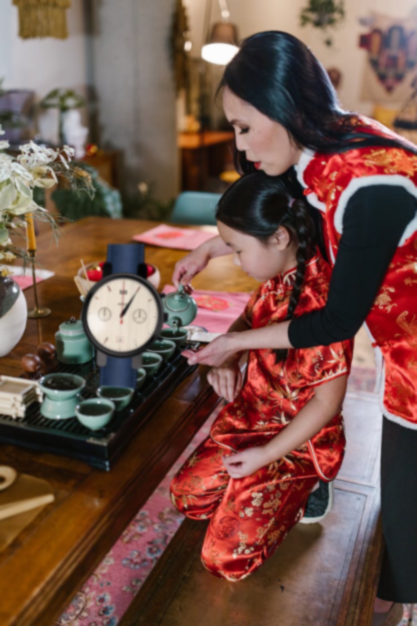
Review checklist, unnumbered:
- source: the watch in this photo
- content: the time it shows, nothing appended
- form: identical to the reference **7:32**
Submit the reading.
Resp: **1:05**
